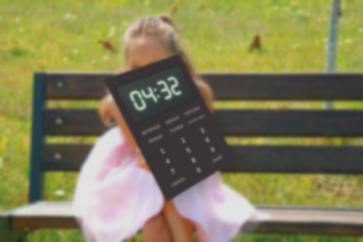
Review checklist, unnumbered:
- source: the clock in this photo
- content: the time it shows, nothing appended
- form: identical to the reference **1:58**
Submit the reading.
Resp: **4:32**
